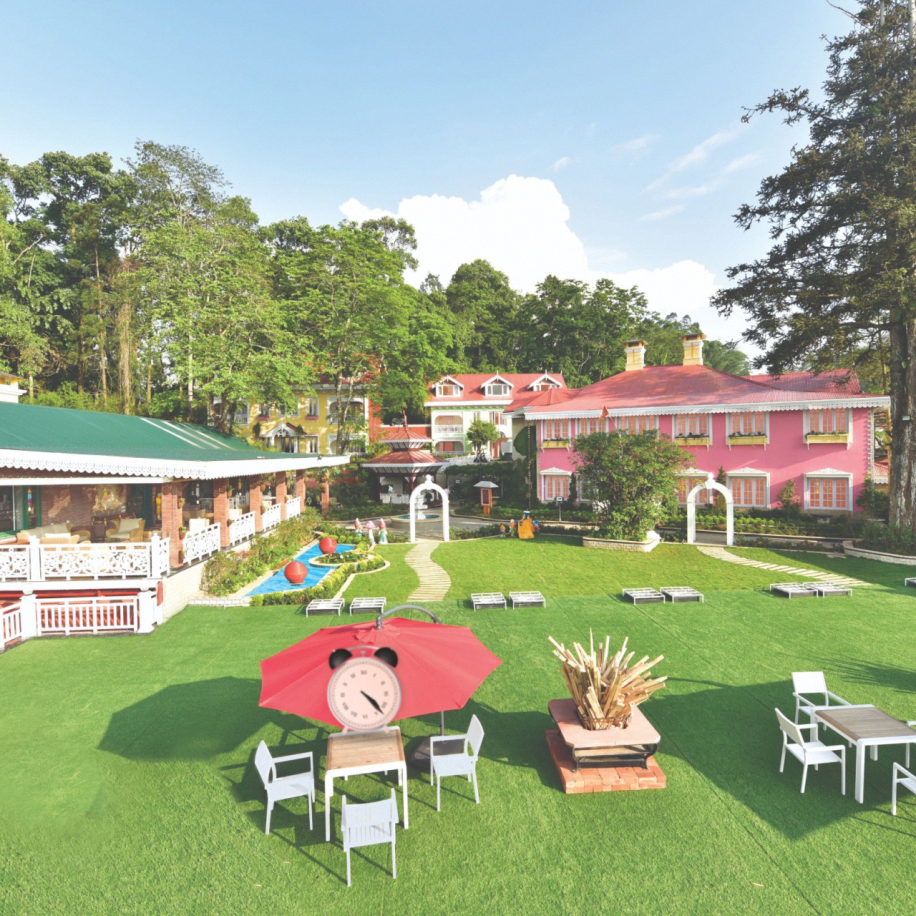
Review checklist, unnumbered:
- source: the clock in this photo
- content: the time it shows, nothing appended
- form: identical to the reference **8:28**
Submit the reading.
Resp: **4:23**
